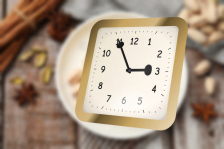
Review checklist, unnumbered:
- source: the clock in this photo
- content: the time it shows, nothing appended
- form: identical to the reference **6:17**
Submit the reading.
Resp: **2:55**
